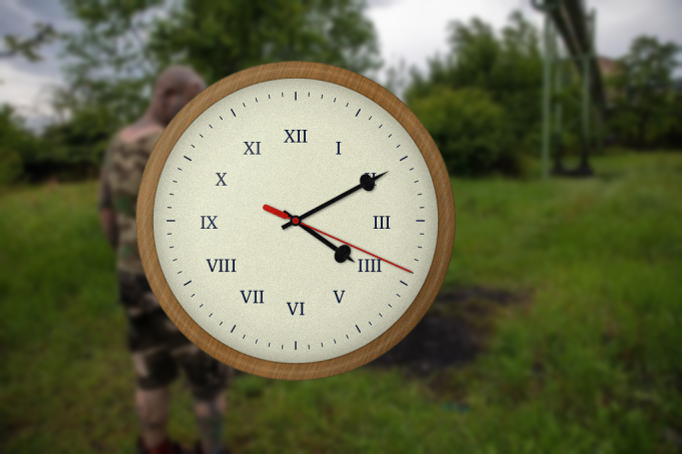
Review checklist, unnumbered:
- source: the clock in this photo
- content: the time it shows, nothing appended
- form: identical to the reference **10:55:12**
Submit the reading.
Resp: **4:10:19**
